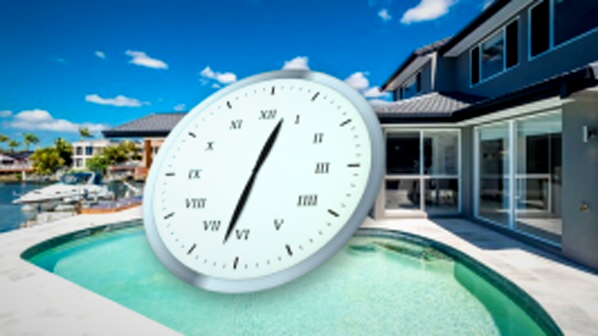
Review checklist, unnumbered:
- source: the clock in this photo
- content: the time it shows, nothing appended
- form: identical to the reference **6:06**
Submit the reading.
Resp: **12:32**
